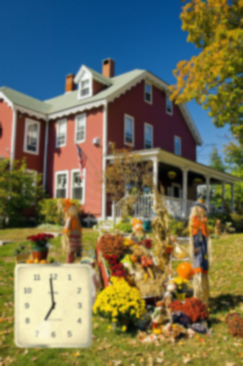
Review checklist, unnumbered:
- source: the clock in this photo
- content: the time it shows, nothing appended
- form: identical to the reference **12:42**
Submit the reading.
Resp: **6:59**
